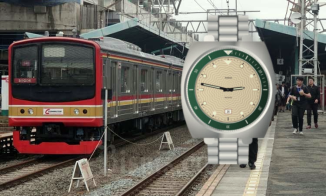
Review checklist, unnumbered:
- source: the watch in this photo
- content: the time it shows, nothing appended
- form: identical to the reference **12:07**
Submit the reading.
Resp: **2:47**
